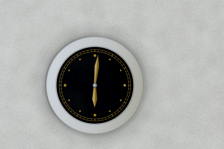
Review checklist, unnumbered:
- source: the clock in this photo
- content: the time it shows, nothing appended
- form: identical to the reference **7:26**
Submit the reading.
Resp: **6:01**
